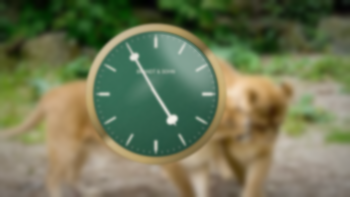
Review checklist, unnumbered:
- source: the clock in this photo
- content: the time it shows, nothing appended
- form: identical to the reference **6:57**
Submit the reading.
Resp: **4:55**
